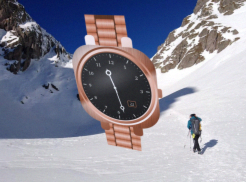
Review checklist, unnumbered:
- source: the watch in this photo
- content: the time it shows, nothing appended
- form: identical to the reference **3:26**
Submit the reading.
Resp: **11:28**
